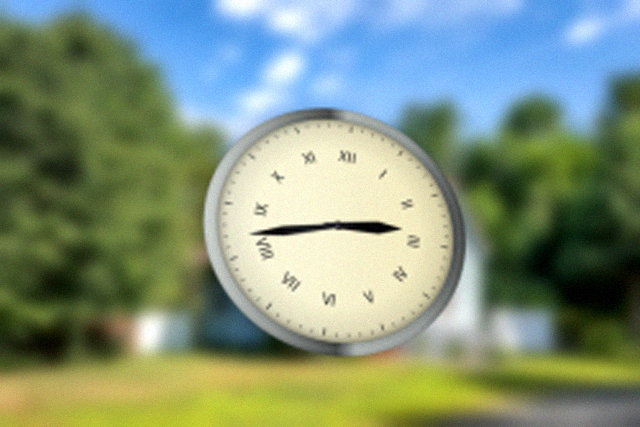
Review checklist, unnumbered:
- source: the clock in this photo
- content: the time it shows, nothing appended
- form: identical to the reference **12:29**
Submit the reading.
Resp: **2:42**
